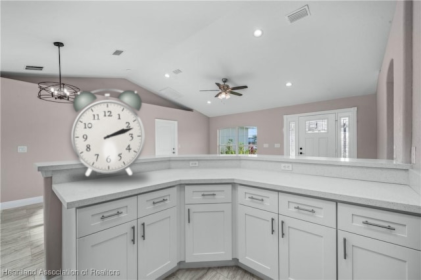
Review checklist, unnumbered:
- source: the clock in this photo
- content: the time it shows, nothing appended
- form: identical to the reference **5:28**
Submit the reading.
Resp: **2:12**
